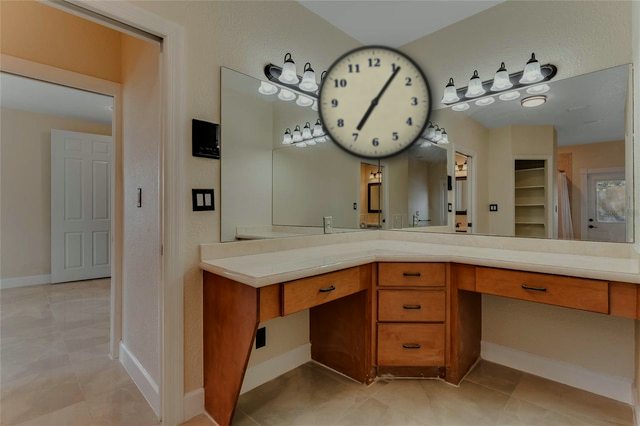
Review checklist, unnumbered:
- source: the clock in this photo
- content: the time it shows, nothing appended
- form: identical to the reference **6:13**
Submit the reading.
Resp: **7:06**
